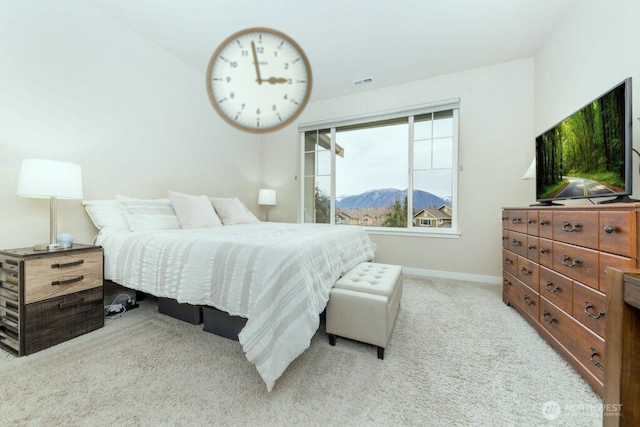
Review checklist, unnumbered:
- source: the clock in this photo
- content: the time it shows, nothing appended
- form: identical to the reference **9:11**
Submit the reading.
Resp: **2:58**
